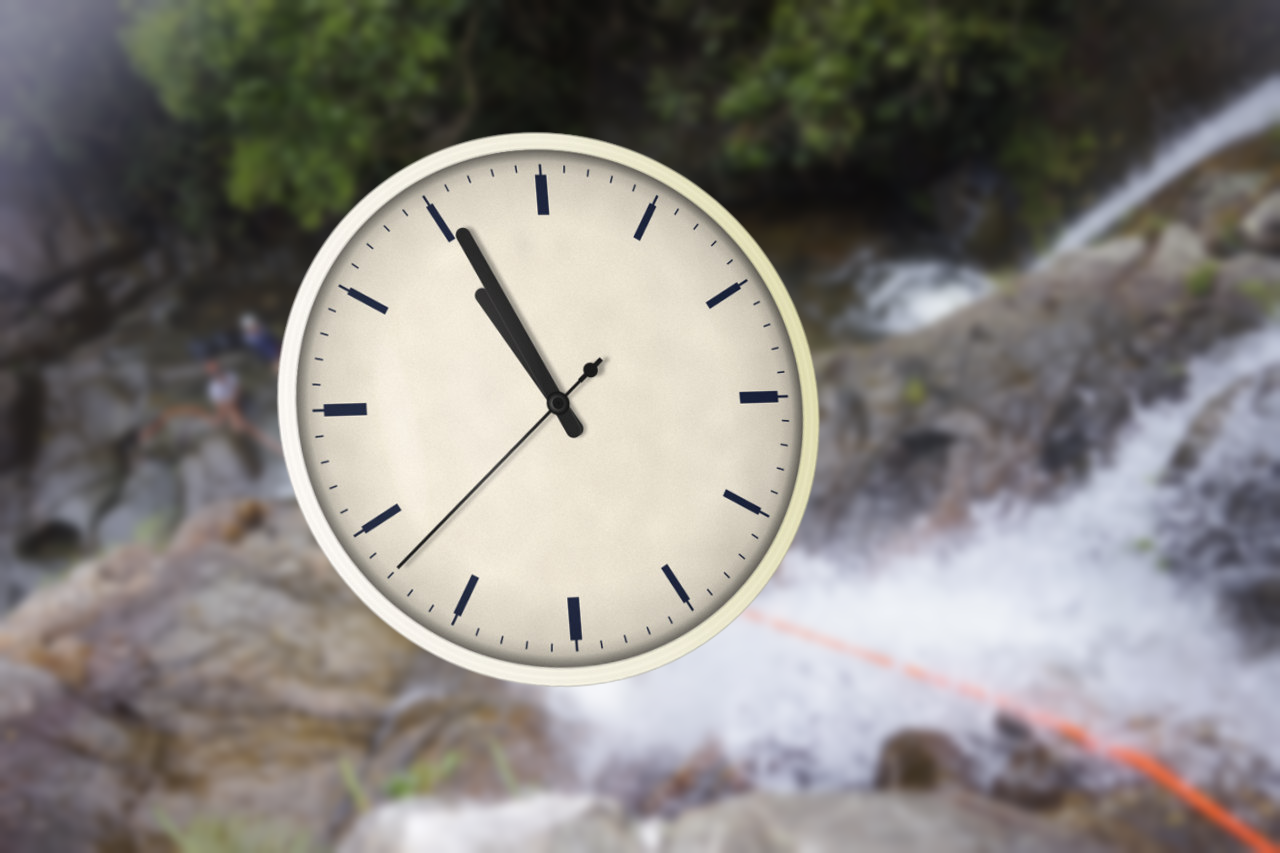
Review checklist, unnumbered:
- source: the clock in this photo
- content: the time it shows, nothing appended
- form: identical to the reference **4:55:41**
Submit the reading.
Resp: **10:55:38**
